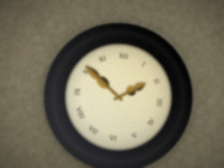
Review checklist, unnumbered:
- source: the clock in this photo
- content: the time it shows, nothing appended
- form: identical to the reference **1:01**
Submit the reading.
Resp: **1:51**
